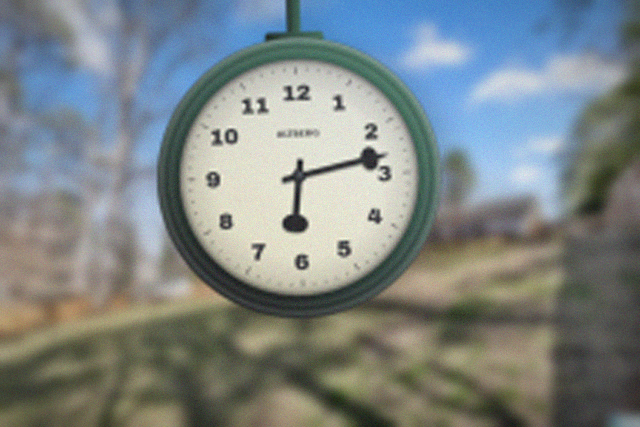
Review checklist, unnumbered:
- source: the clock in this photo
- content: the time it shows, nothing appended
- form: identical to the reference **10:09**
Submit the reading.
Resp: **6:13**
